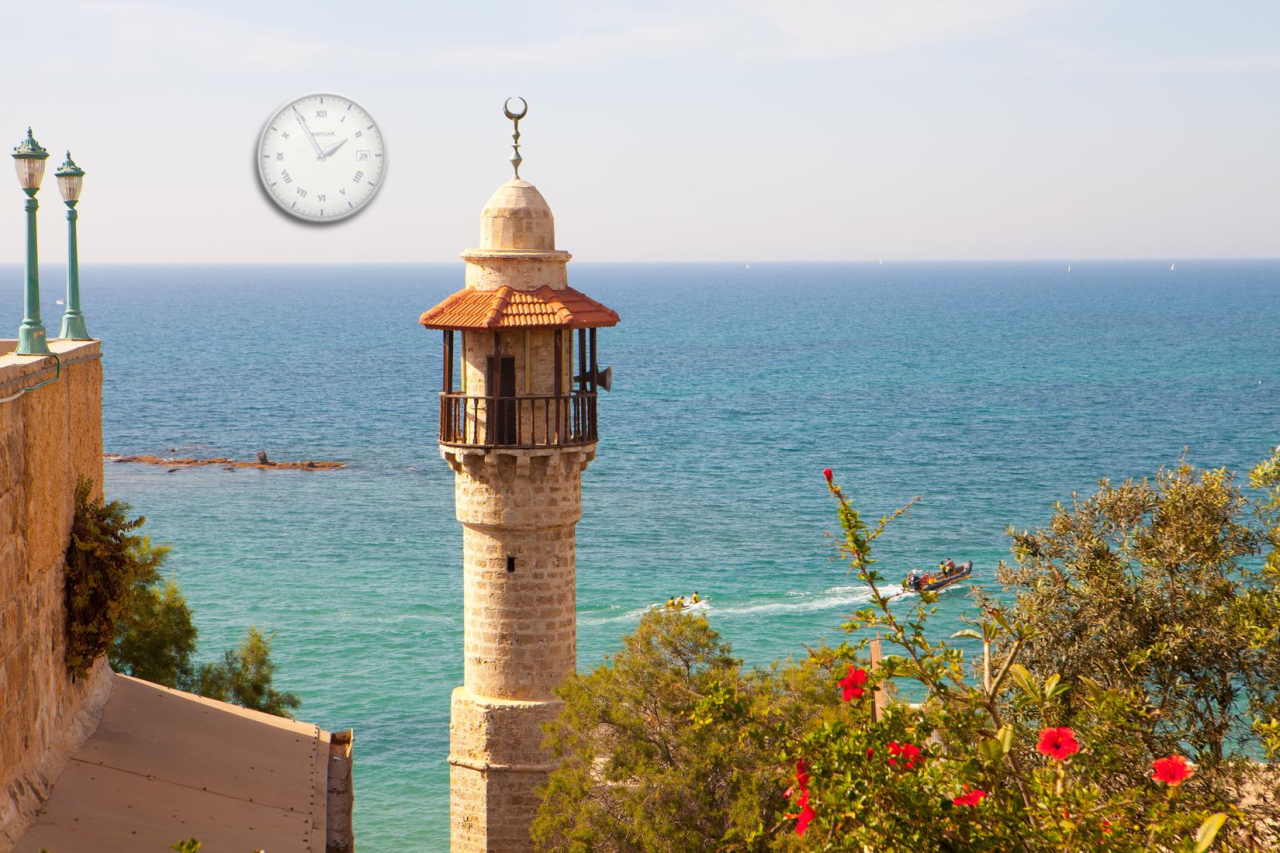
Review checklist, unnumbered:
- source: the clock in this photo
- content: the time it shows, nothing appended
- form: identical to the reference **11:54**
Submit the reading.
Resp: **1:55**
